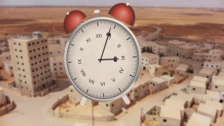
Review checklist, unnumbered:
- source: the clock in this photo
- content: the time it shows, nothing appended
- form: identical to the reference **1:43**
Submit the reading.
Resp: **3:04**
